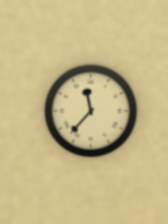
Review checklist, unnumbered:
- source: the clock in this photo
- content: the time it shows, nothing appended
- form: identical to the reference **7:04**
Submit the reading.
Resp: **11:37**
